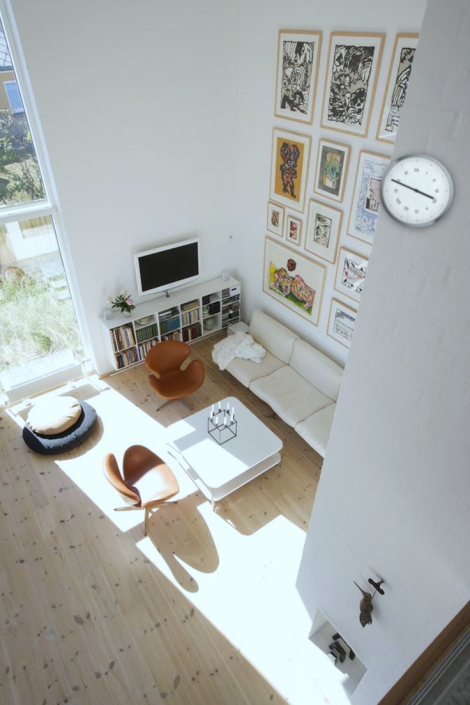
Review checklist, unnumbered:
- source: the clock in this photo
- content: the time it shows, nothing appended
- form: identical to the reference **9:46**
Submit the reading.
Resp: **3:49**
